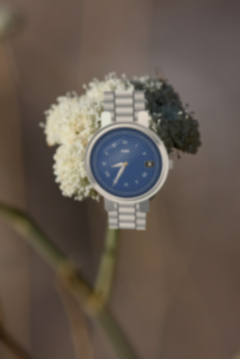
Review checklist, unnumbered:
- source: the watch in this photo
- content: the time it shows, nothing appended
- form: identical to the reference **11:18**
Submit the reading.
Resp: **8:35**
